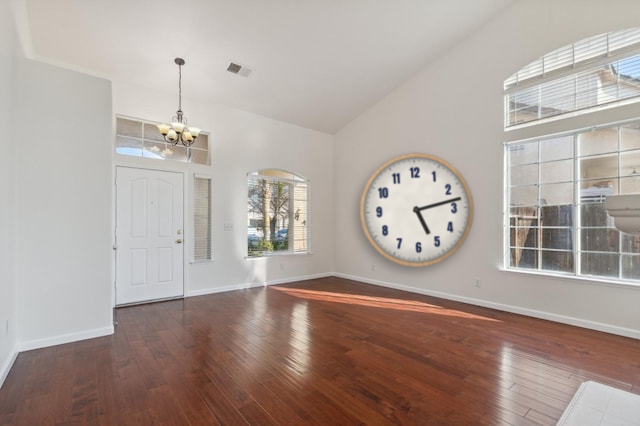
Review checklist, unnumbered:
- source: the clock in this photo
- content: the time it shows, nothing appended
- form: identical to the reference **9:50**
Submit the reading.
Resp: **5:13**
